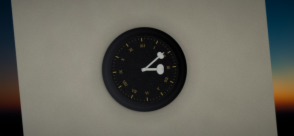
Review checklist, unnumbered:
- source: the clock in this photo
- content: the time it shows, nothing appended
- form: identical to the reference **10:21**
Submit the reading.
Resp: **3:09**
